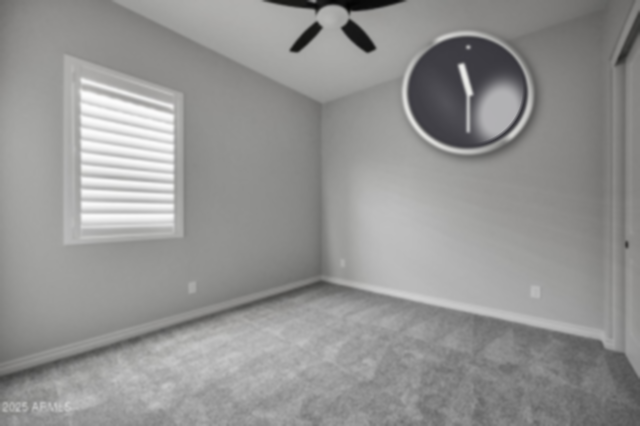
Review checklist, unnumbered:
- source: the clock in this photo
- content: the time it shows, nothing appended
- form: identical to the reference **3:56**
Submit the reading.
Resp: **11:30**
